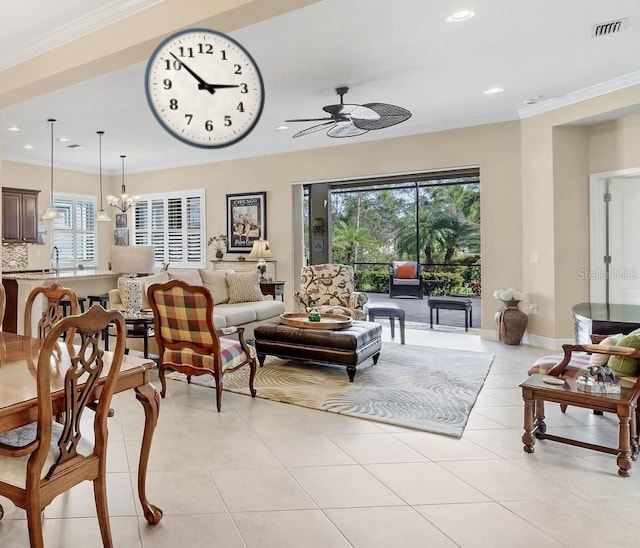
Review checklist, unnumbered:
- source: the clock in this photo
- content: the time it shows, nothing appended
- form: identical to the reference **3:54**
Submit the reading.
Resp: **2:52**
